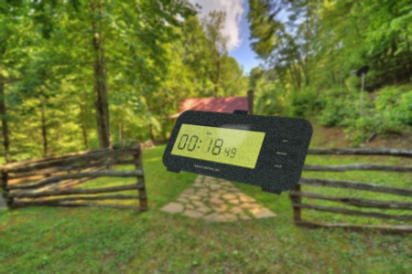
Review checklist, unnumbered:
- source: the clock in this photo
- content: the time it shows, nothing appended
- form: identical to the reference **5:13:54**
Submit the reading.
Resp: **0:18:49**
